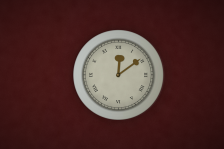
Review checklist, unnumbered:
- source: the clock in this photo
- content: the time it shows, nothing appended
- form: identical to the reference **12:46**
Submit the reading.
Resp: **12:09**
